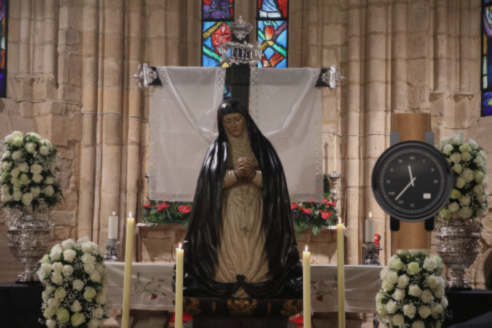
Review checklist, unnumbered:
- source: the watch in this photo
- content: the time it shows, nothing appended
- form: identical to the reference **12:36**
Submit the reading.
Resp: **11:37**
